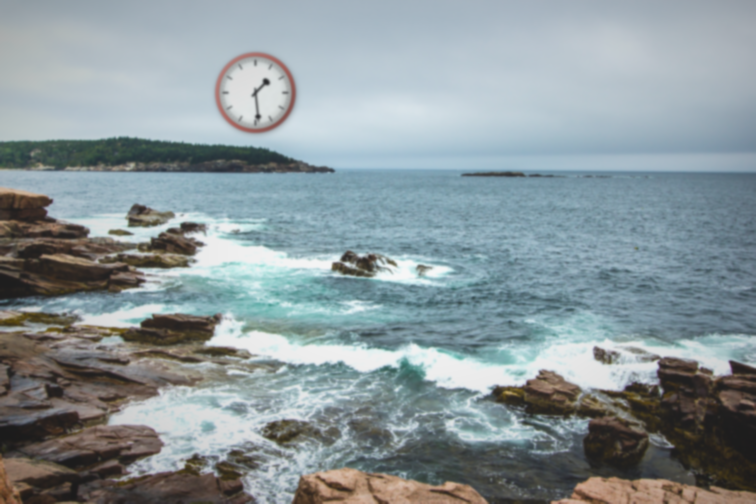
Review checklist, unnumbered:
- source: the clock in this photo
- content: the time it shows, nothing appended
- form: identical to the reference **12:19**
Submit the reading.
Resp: **1:29**
